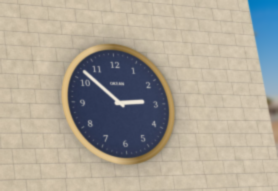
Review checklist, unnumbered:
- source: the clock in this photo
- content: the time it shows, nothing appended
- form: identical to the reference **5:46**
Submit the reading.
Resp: **2:52**
